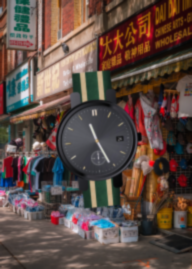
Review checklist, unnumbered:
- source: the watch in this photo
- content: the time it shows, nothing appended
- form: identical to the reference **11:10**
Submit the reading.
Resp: **11:26**
